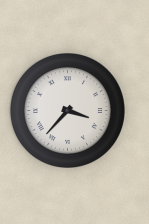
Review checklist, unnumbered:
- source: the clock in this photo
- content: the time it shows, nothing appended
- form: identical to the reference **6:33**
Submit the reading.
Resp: **3:37**
